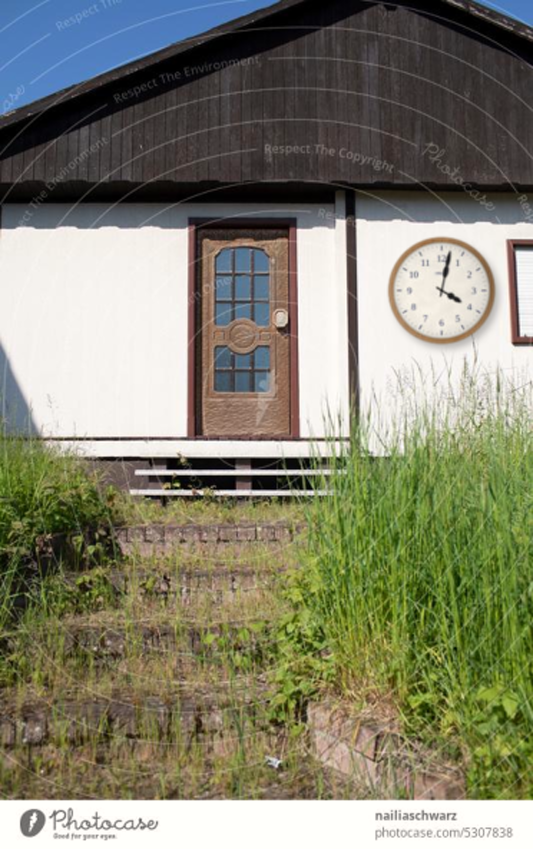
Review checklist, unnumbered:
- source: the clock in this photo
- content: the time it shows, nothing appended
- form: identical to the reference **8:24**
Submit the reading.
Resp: **4:02**
